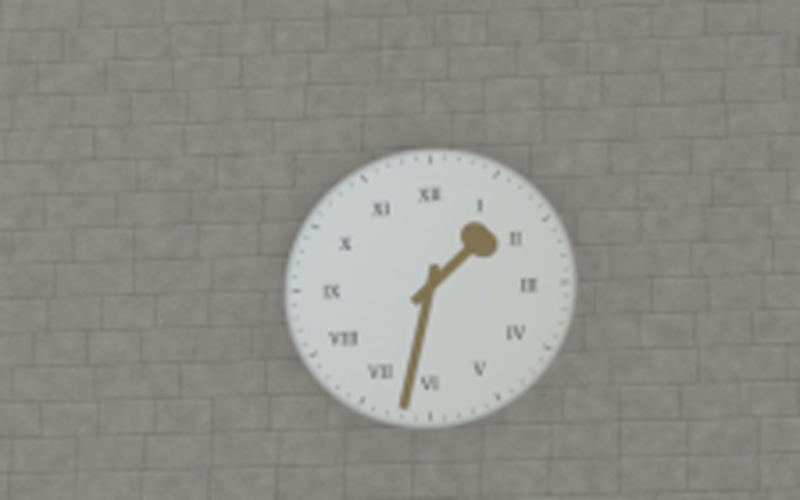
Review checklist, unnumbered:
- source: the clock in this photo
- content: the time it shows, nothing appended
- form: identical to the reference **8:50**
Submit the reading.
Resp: **1:32**
